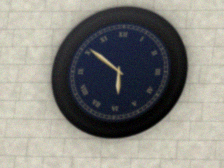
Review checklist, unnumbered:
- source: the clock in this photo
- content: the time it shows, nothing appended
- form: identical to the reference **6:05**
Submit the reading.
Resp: **5:51**
